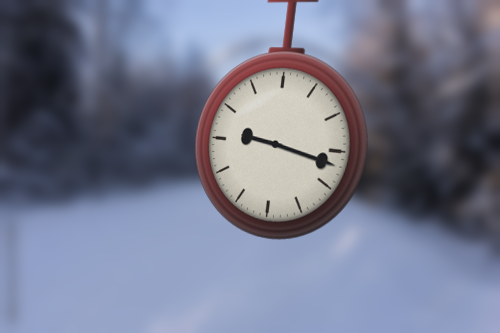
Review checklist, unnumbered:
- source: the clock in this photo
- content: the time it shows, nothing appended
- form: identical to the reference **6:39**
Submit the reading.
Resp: **9:17**
